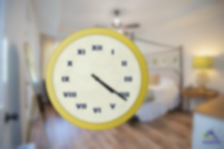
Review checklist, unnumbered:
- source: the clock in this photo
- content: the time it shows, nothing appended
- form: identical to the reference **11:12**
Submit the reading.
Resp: **4:21**
